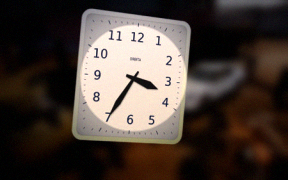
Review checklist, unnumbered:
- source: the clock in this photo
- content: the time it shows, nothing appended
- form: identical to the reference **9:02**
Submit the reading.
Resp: **3:35**
